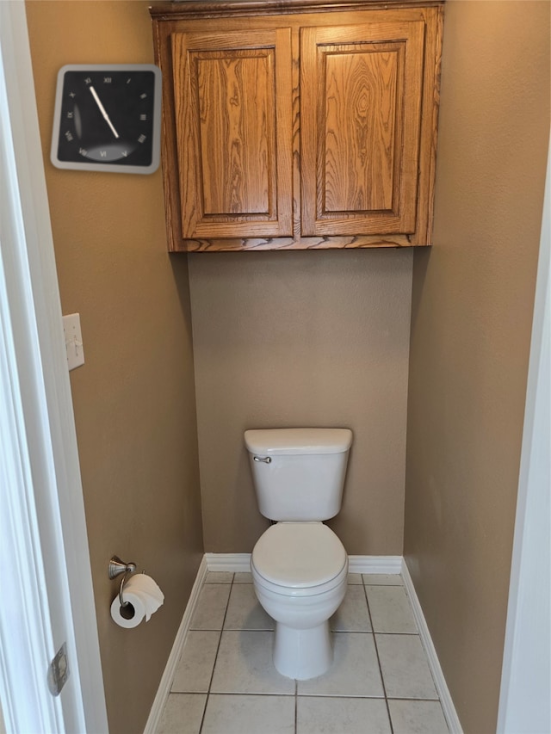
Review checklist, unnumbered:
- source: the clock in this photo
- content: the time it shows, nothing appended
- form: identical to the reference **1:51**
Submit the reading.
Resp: **4:55**
